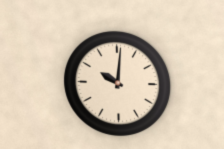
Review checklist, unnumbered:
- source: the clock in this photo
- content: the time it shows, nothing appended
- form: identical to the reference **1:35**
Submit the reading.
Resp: **10:01**
